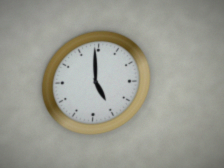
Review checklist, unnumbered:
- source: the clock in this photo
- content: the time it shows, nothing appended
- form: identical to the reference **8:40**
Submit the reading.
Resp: **4:59**
